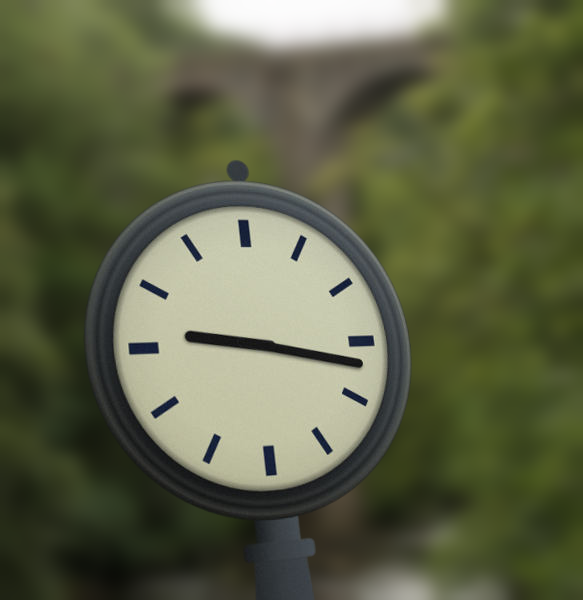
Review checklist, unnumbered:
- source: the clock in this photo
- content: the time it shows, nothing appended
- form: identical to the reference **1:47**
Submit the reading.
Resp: **9:17**
